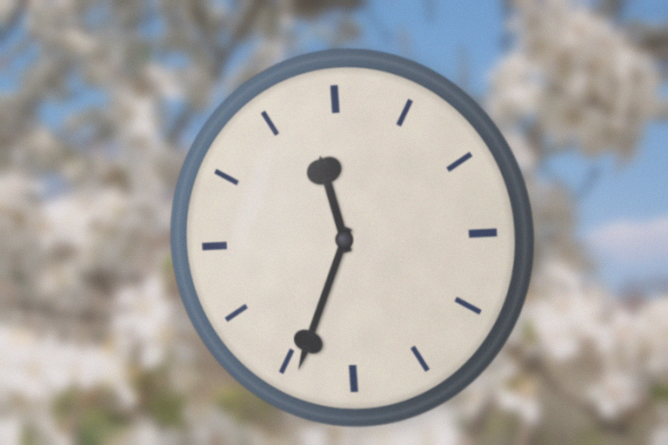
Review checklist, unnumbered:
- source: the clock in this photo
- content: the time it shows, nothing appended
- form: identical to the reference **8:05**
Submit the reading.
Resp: **11:34**
